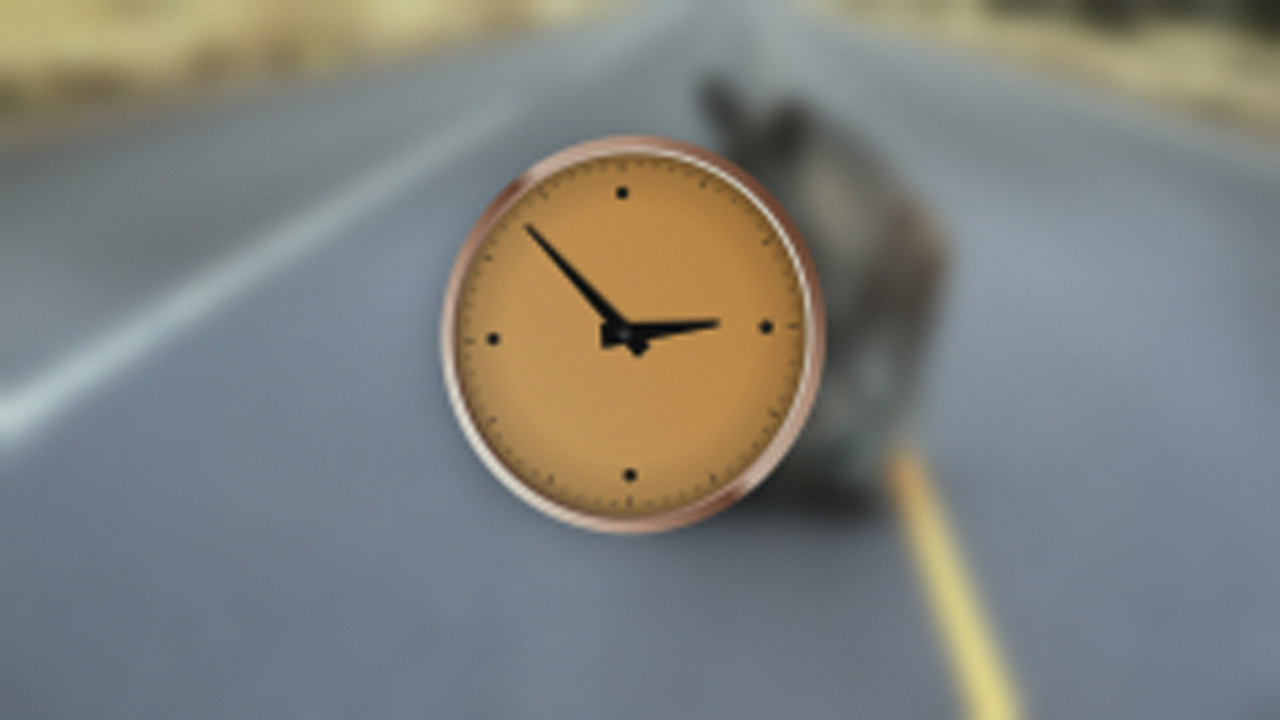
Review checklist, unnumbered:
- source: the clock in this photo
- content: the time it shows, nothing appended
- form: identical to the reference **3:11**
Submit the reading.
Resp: **2:53**
